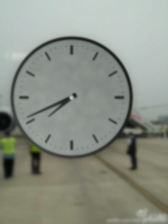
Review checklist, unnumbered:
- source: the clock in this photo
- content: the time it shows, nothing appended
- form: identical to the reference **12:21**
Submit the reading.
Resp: **7:41**
